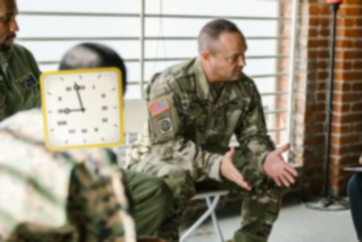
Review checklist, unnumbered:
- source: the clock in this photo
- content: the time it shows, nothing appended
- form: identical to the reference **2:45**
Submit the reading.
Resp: **8:58**
